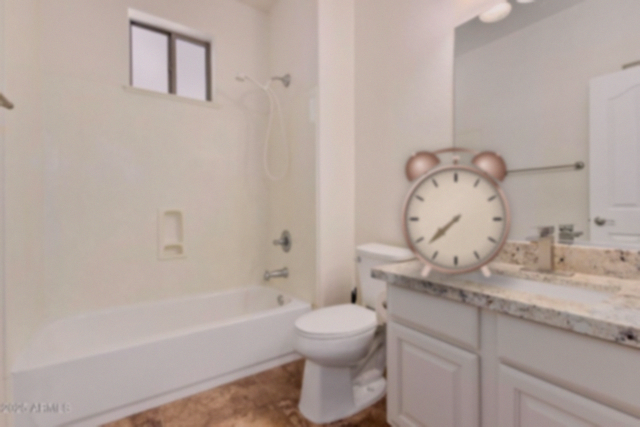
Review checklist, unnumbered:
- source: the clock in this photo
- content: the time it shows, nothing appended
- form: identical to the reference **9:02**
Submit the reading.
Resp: **7:38**
